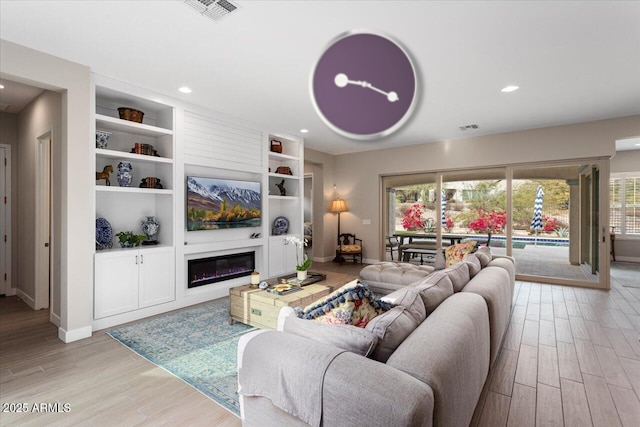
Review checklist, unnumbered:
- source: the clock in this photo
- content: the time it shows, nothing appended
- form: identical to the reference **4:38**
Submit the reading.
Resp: **9:19**
